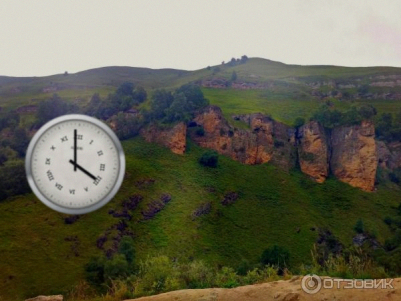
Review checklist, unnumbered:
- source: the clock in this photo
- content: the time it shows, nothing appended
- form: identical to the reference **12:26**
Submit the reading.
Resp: **3:59**
